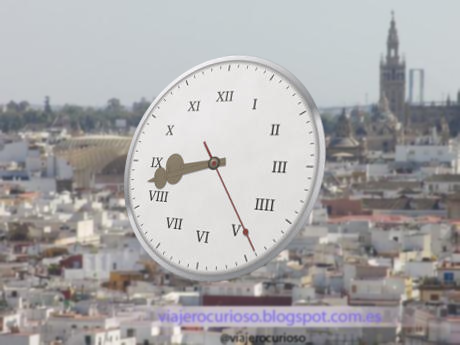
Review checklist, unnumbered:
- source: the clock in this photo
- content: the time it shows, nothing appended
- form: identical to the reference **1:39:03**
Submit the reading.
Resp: **8:42:24**
